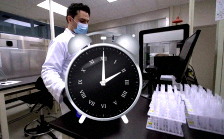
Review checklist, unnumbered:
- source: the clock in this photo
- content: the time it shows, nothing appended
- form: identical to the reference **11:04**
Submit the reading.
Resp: **2:00**
